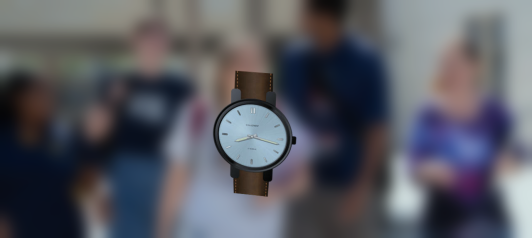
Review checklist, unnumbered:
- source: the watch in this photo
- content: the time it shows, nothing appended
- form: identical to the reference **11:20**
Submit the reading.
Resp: **8:17**
